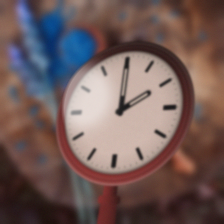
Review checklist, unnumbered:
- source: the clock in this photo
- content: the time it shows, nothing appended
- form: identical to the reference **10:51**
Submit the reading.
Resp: **2:00**
